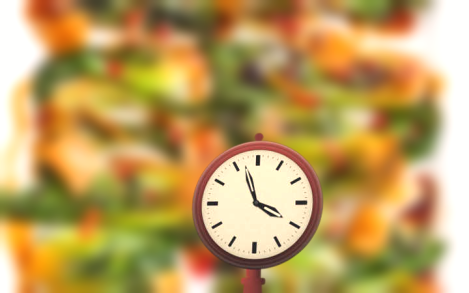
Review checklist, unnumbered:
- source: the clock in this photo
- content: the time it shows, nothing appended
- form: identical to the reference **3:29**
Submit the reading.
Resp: **3:57**
